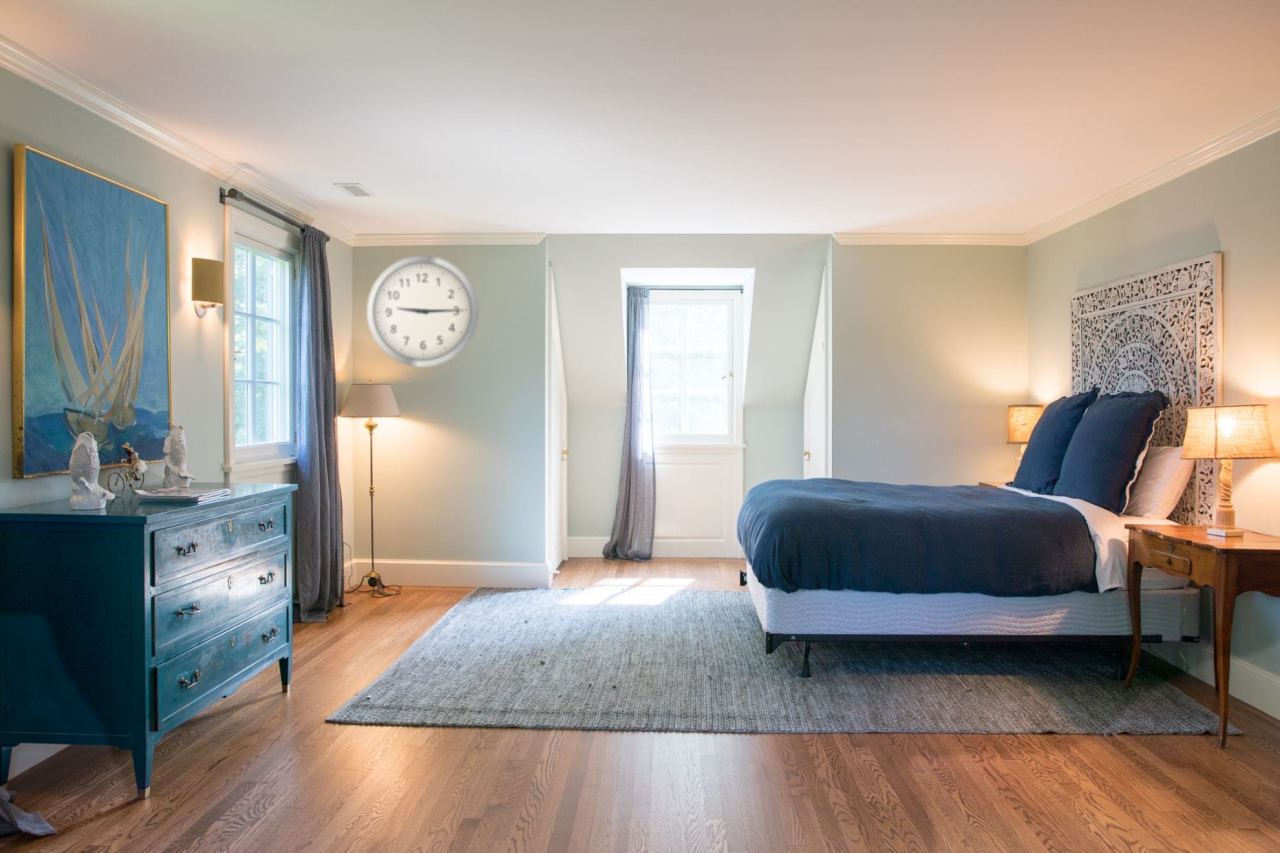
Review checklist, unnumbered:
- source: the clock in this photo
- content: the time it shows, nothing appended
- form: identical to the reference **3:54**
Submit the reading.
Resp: **9:15**
